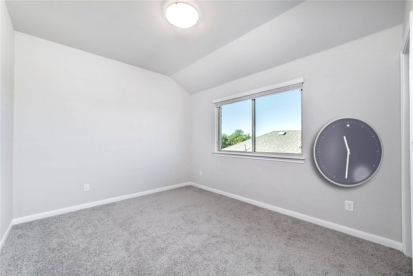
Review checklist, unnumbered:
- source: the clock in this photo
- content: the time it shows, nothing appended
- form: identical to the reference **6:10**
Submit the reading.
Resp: **11:31**
